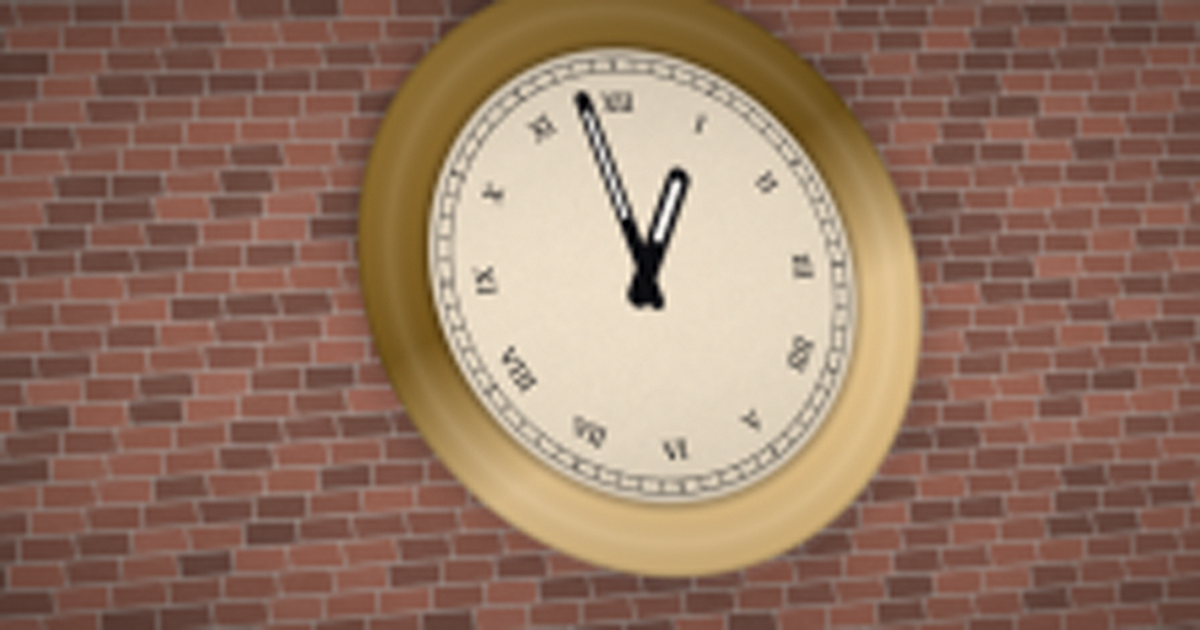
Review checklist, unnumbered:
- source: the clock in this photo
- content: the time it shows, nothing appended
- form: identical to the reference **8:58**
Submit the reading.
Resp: **12:58**
